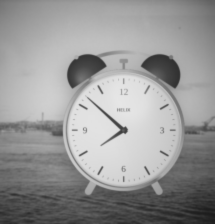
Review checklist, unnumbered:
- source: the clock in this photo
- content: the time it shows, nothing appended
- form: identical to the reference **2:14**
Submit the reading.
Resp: **7:52**
